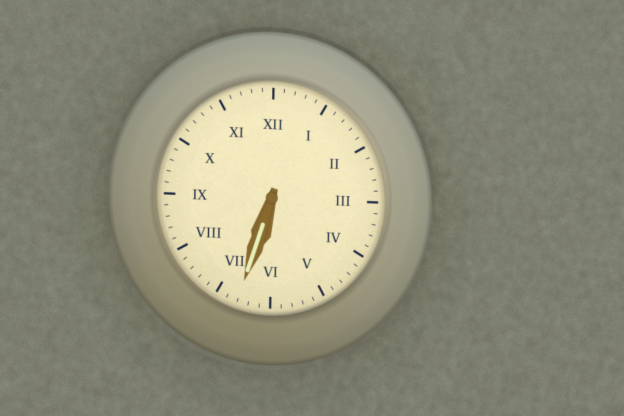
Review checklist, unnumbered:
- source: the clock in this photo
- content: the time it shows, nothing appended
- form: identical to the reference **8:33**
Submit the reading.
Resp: **6:33**
